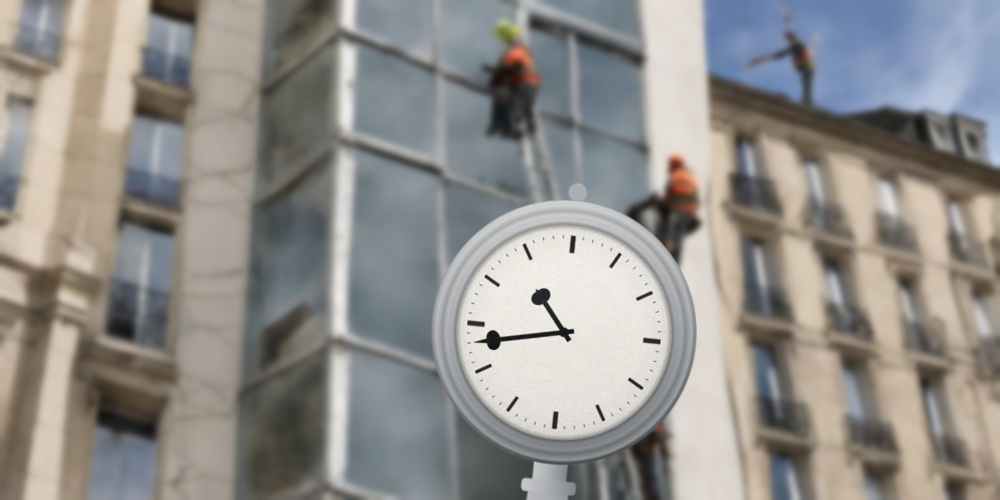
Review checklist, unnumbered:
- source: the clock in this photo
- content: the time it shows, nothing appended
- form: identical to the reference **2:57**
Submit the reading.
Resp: **10:43**
